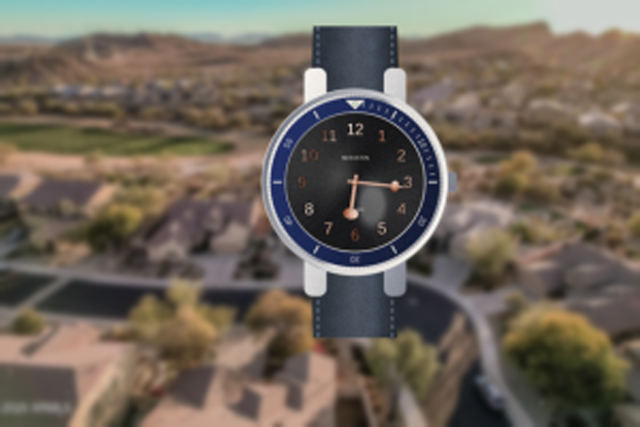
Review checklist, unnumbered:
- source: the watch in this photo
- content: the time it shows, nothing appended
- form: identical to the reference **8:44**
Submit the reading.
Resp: **6:16**
